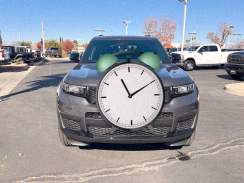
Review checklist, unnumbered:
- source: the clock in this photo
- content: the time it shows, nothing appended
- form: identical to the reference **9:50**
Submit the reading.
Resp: **11:10**
